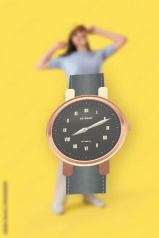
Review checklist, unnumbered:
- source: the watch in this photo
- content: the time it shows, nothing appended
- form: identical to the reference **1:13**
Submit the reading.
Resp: **8:11**
